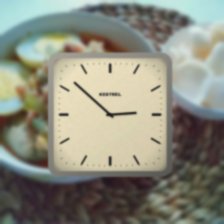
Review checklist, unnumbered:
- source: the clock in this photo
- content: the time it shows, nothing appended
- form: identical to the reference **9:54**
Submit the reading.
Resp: **2:52**
